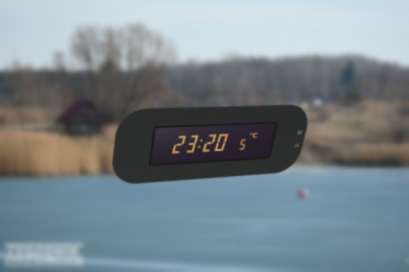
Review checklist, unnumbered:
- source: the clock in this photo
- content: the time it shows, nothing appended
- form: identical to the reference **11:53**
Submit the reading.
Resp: **23:20**
